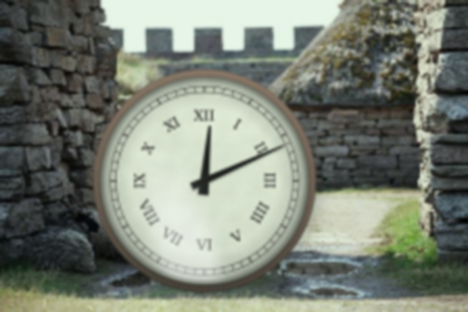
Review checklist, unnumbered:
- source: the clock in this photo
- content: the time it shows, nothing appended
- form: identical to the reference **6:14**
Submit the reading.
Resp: **12:11**
